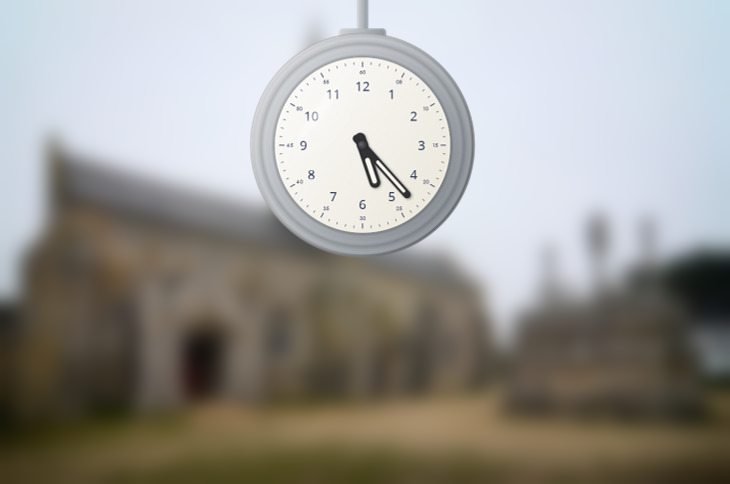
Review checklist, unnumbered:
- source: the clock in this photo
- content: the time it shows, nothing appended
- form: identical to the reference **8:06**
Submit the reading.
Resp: **5:23**
